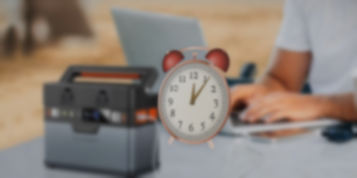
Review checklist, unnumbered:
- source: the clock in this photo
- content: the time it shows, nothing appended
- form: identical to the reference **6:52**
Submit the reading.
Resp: **12:06**
